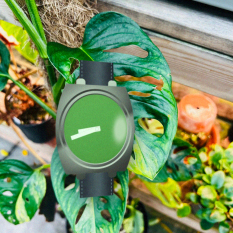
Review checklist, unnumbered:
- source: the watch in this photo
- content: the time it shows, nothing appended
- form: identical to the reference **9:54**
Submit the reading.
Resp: **8:42**
